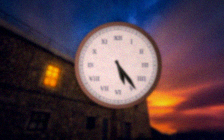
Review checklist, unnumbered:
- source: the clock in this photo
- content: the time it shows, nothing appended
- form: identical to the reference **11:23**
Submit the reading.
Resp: **5:24**
